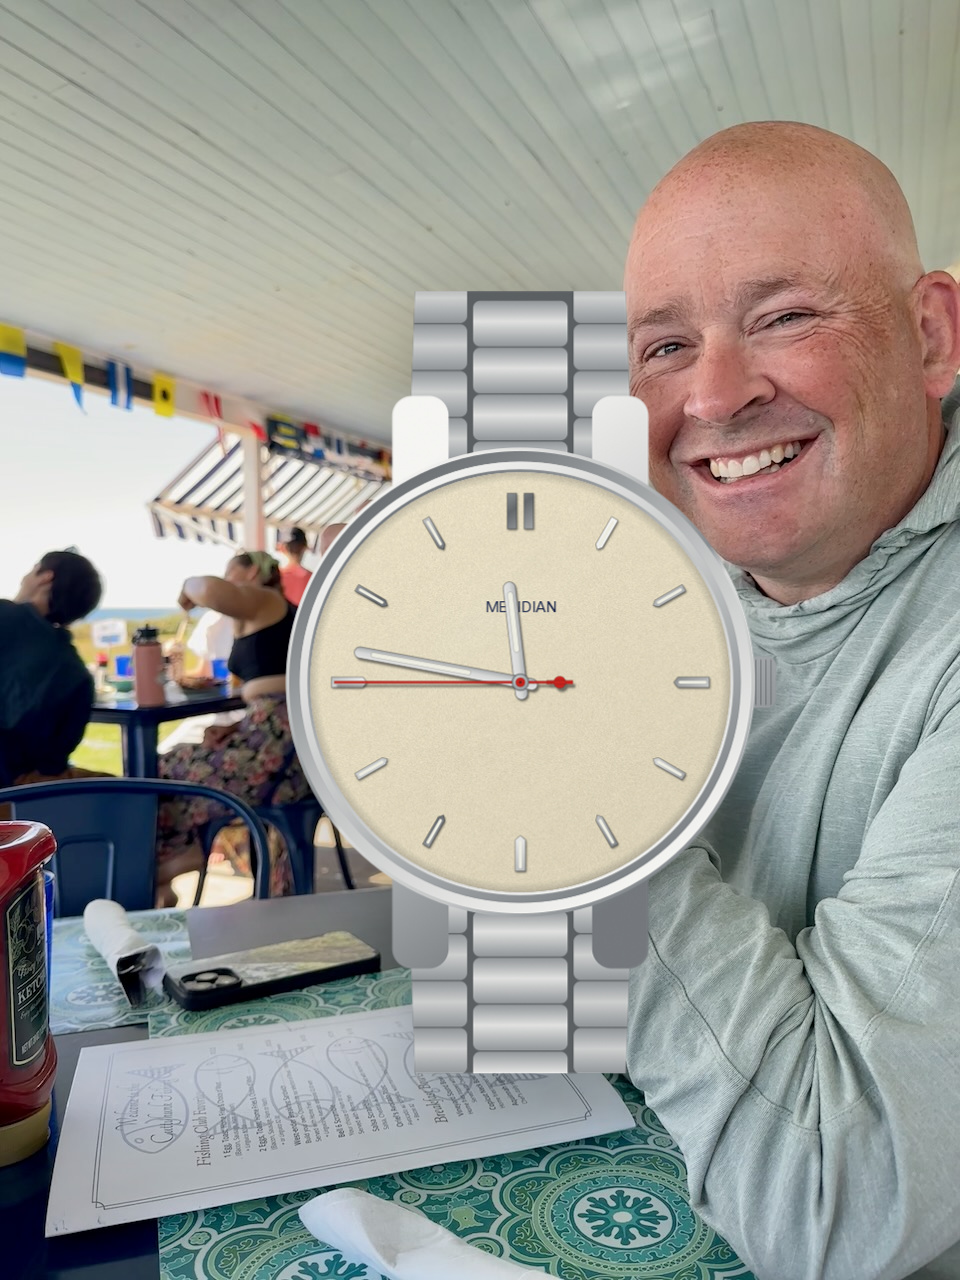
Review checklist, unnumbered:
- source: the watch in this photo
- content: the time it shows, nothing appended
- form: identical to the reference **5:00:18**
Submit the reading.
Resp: **11:46:45**
